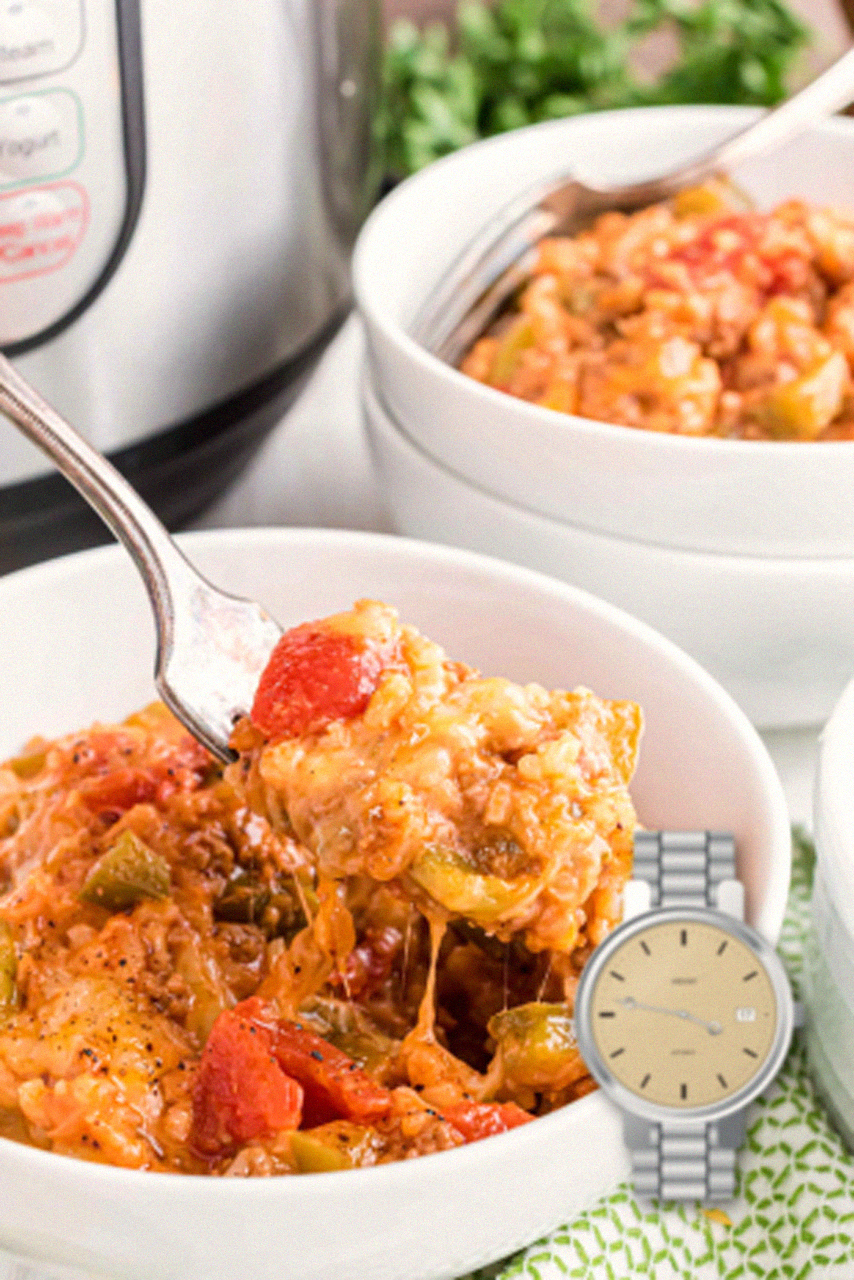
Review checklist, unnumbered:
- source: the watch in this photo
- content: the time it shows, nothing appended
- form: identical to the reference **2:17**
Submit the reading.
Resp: **3:47**
